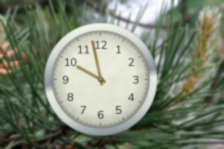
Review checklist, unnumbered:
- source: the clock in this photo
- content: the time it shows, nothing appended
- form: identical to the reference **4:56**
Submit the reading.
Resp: **9:58**
